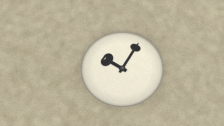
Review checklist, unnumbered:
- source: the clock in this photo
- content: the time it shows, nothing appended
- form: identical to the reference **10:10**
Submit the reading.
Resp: **10:05**
